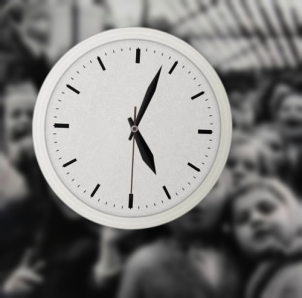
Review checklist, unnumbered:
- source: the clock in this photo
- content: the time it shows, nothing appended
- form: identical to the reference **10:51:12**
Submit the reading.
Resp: **5:03:30**
